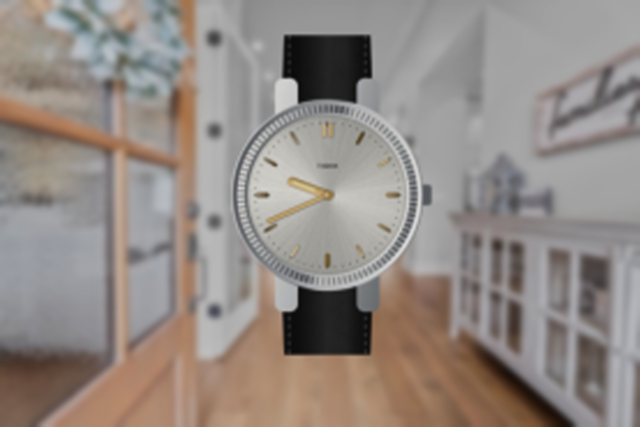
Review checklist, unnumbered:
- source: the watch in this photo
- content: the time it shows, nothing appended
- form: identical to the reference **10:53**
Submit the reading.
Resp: **9:41**
